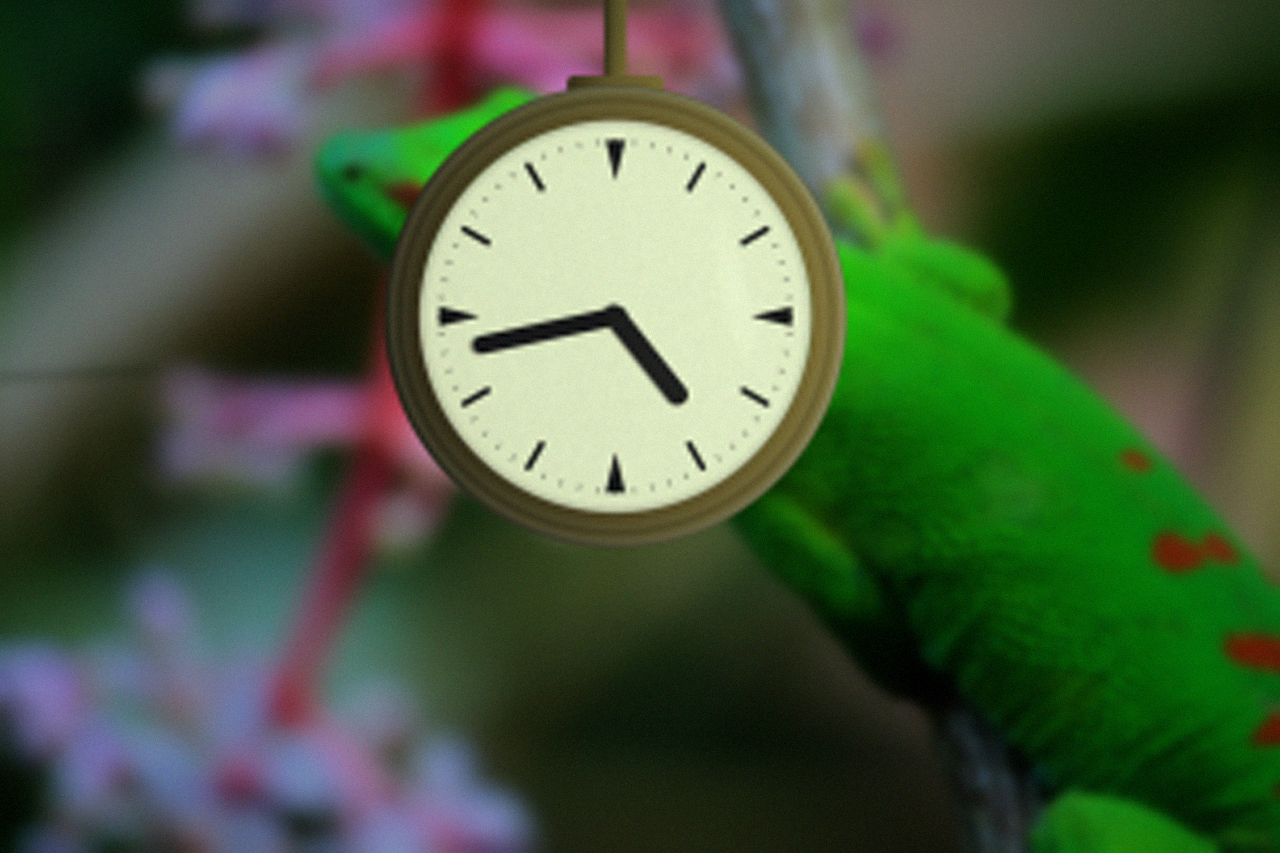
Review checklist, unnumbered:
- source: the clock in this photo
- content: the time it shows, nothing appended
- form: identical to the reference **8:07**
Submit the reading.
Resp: **4:43**
